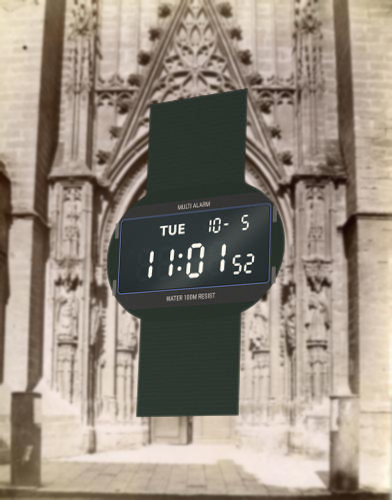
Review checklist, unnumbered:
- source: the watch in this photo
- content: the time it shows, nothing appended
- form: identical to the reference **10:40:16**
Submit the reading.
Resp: **11:01:52**
